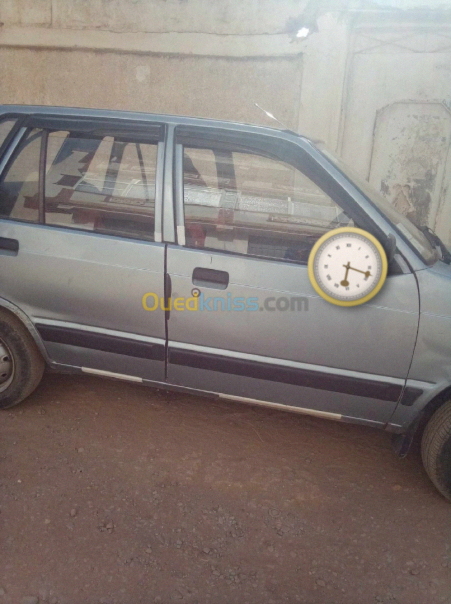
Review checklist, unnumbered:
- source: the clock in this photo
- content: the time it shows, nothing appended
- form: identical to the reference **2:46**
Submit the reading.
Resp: **6:18**
